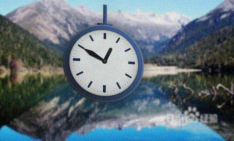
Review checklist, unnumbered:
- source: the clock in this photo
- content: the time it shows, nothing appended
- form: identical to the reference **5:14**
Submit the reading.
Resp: **12:50**
